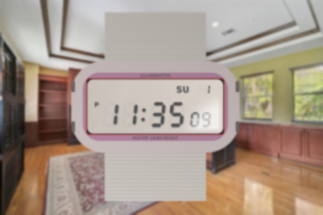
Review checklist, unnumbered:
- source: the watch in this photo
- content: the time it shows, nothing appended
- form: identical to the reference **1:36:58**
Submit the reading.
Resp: **11:35:09**
